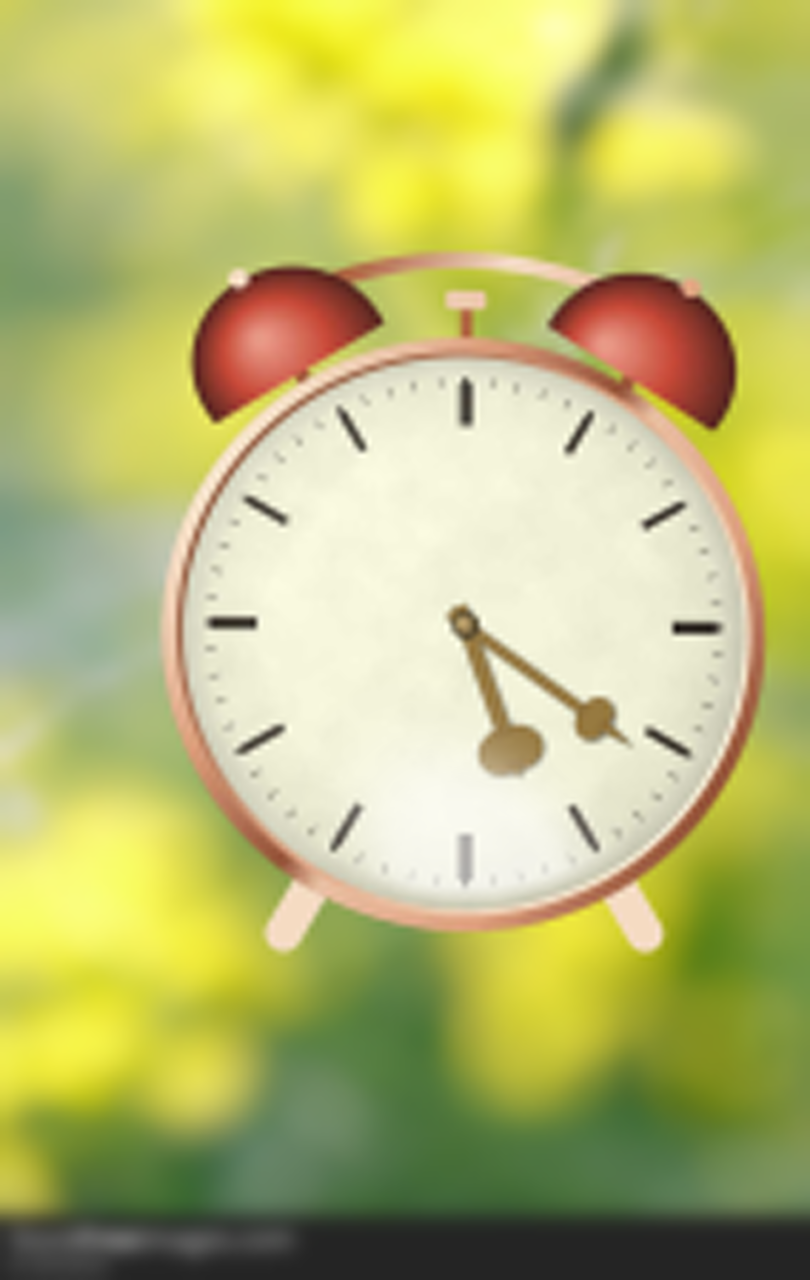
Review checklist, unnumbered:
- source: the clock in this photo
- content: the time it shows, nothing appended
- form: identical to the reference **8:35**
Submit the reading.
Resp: **5:21**
